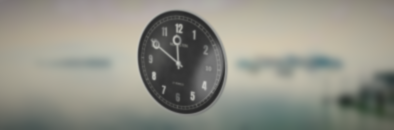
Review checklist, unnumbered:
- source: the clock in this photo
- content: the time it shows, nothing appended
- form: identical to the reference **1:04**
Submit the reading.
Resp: **11:50**
